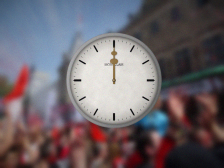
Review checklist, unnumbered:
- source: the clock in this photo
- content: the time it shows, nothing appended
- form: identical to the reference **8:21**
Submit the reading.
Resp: **12:00**
